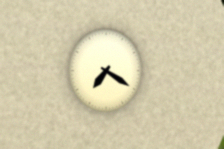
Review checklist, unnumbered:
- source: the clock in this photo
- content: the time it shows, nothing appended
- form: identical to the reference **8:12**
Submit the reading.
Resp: **7:20**
